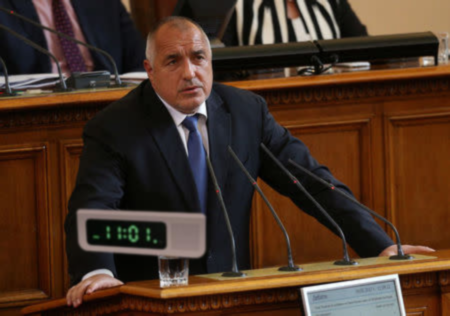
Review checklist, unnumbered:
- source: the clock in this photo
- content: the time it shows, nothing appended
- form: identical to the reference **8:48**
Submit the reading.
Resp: **11:01**
